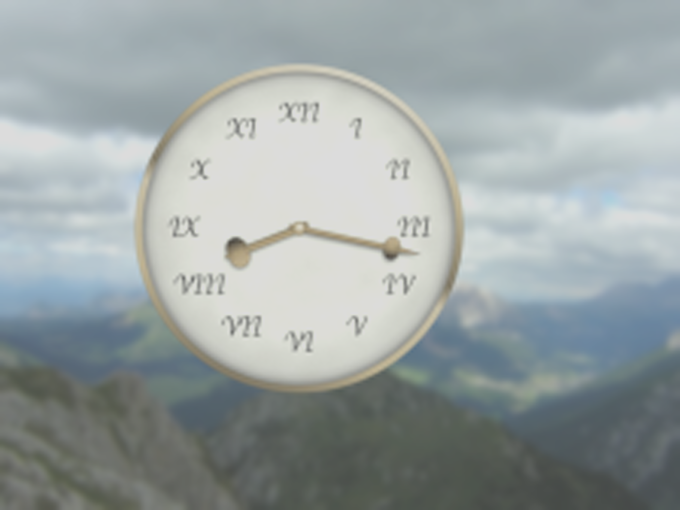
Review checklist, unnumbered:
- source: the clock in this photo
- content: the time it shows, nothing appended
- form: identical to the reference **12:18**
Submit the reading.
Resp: **8:17**
